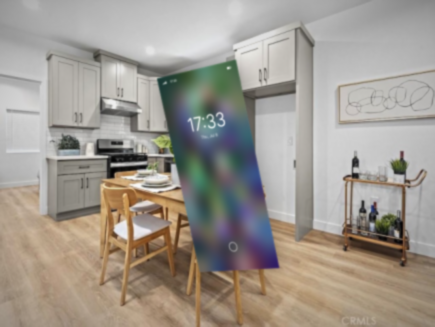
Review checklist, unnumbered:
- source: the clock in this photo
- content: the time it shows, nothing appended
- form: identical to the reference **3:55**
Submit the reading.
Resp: **17:33**
